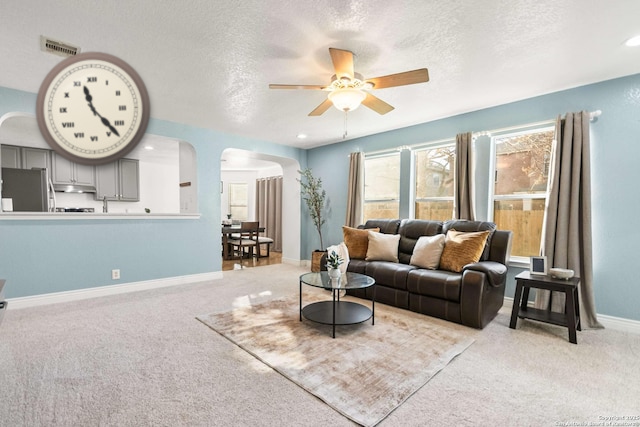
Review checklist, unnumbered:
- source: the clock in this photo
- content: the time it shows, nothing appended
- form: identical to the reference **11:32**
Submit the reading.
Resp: **11:23**
